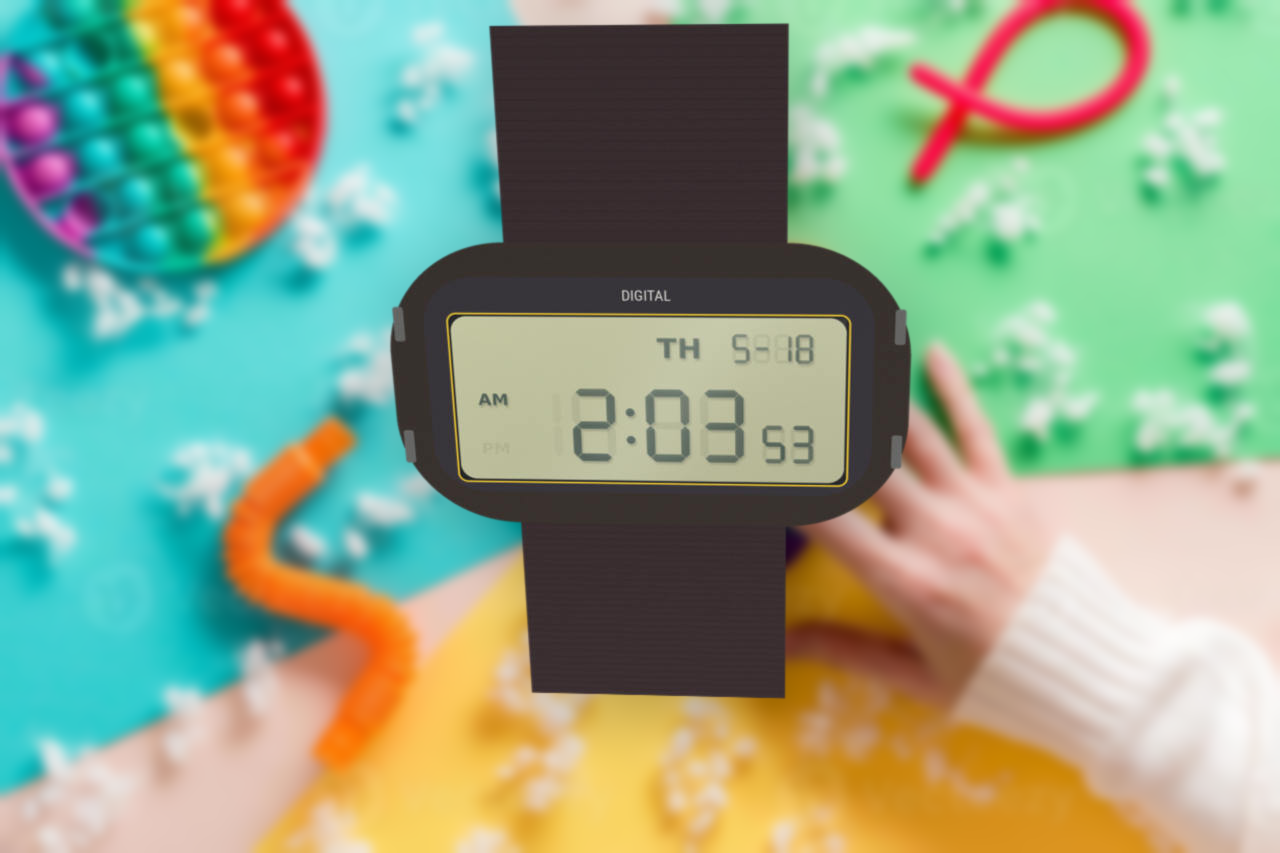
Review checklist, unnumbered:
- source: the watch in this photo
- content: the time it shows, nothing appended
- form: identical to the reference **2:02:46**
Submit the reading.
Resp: **2:03:53**
